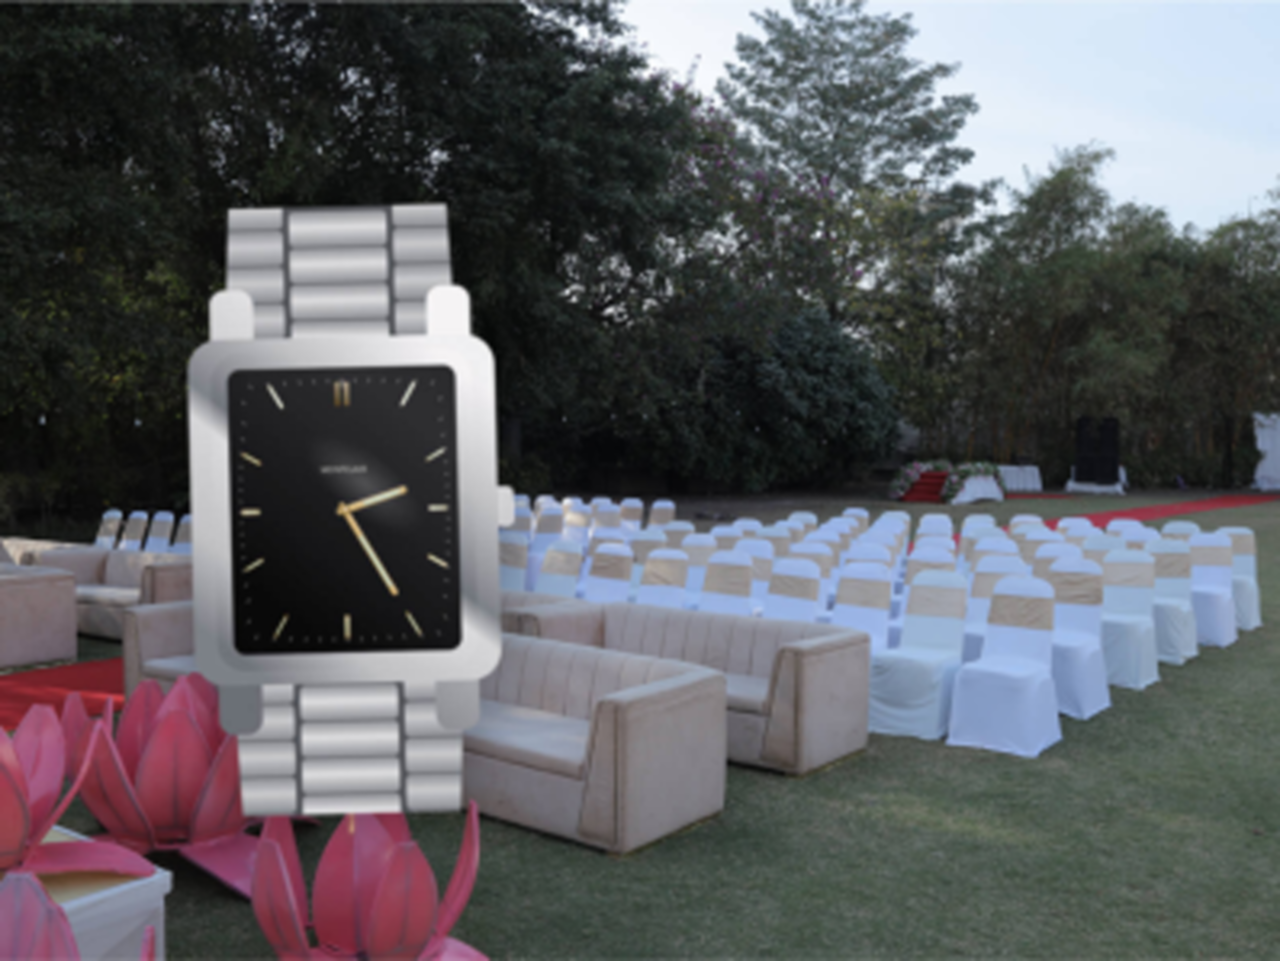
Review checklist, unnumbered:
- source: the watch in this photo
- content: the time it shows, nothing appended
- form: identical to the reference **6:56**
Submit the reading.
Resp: **2:25**
